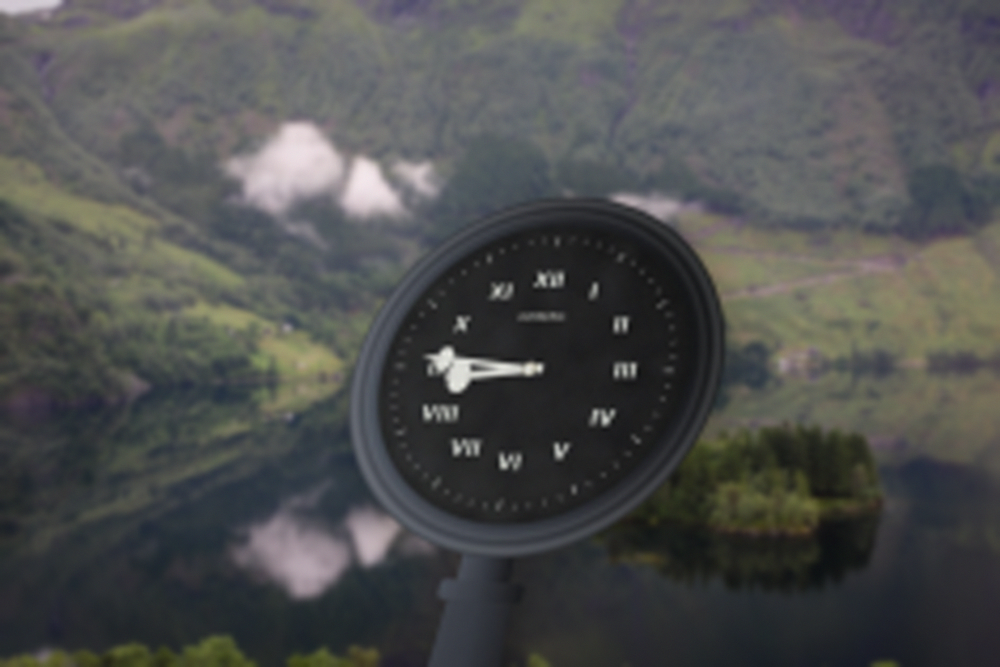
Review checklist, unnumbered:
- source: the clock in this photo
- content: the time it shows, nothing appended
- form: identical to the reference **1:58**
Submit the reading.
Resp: **8:46**
